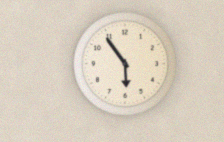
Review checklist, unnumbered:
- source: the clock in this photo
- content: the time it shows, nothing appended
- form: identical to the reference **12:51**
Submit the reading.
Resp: **5:54**
